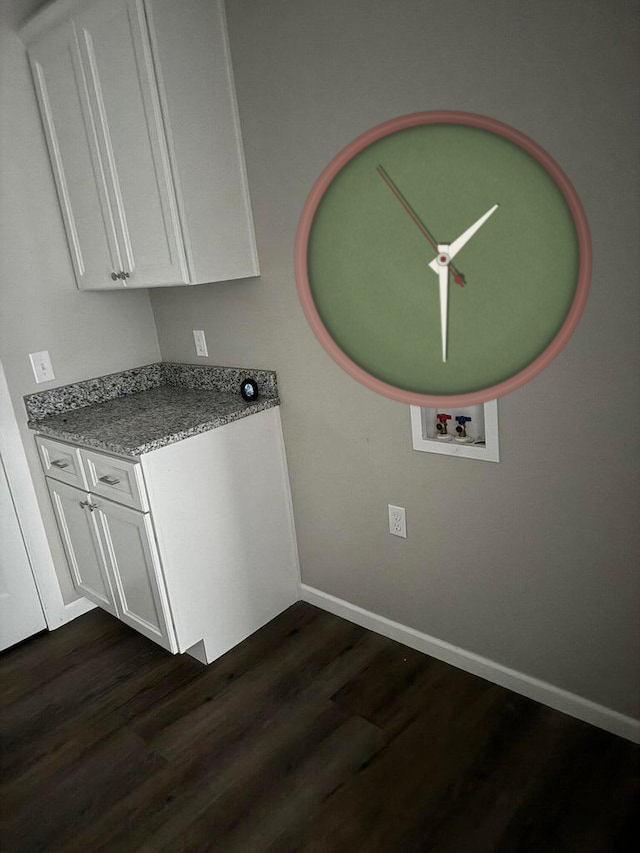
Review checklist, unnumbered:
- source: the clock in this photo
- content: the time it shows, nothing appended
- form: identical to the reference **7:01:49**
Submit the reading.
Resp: **1:29:54**
